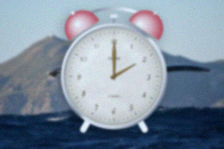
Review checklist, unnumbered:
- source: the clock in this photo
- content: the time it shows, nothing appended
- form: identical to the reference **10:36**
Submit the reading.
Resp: **2:00**
